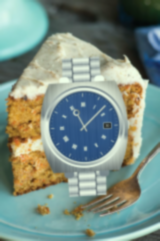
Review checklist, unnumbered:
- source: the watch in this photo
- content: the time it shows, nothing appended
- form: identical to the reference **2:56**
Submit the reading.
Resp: **11:08**
